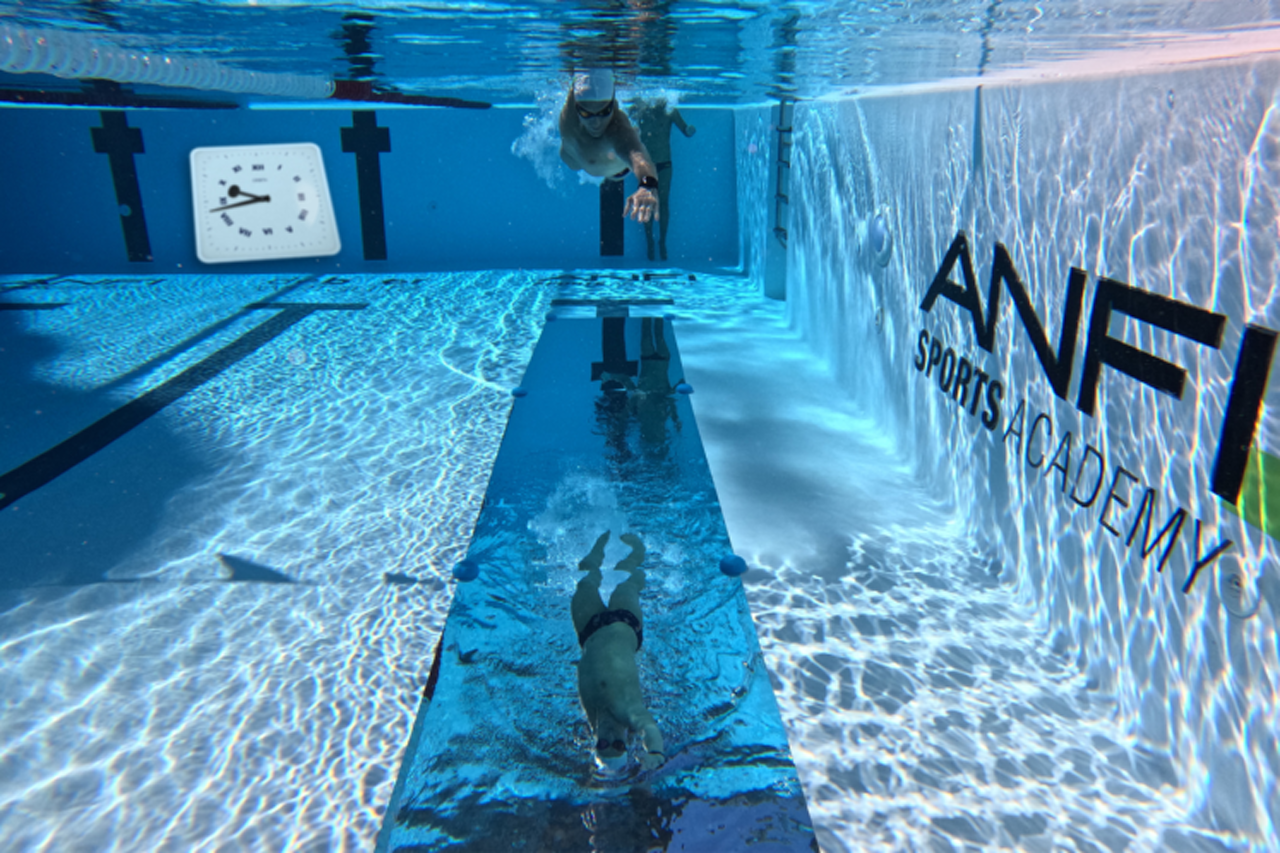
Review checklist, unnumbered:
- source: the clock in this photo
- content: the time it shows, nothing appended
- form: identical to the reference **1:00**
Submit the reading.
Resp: **9:43**
